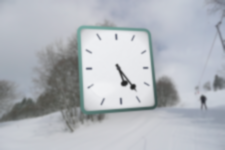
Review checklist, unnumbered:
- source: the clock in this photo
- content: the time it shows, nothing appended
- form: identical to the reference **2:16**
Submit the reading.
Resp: **5:24**
